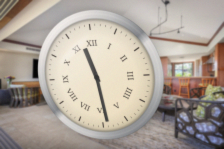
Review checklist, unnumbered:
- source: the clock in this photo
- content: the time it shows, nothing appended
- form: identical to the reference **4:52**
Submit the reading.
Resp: **11:29**
